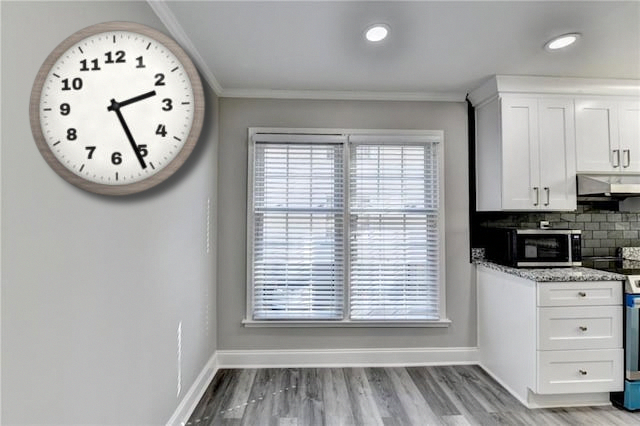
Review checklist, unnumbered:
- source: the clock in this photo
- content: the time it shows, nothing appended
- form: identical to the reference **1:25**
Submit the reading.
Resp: **2:26**
